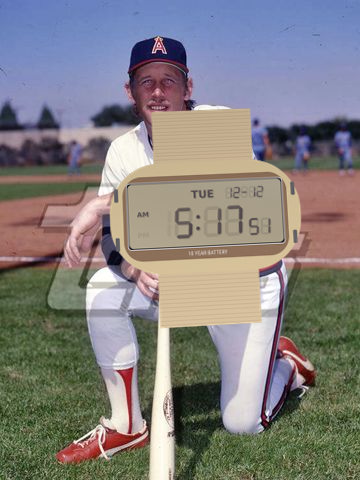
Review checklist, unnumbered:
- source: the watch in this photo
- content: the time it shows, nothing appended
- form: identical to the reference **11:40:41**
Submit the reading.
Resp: **5:17:51**
